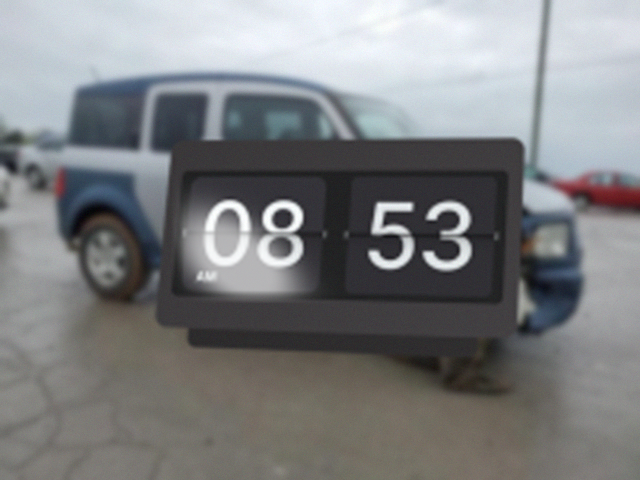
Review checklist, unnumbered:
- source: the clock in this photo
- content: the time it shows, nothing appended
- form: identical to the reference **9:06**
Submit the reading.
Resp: **8:53**
